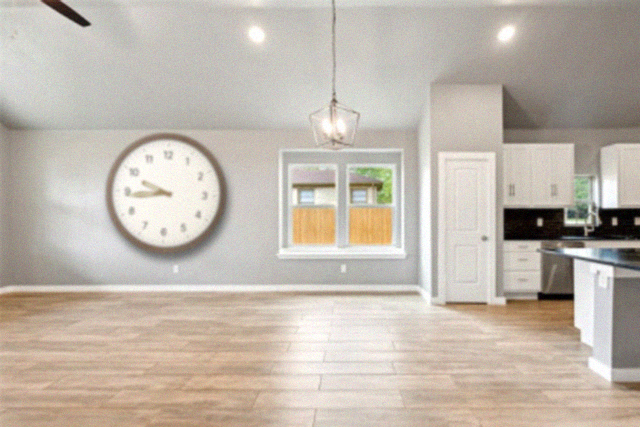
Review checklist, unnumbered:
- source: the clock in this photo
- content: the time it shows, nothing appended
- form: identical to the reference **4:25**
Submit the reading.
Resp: **9:44**
